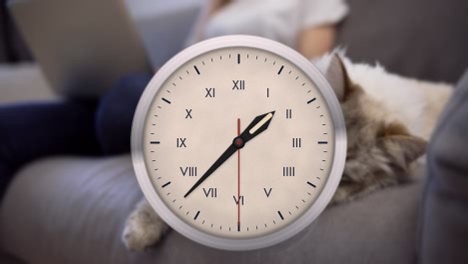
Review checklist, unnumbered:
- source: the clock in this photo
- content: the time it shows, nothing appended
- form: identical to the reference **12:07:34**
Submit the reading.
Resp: **1:37:30**
